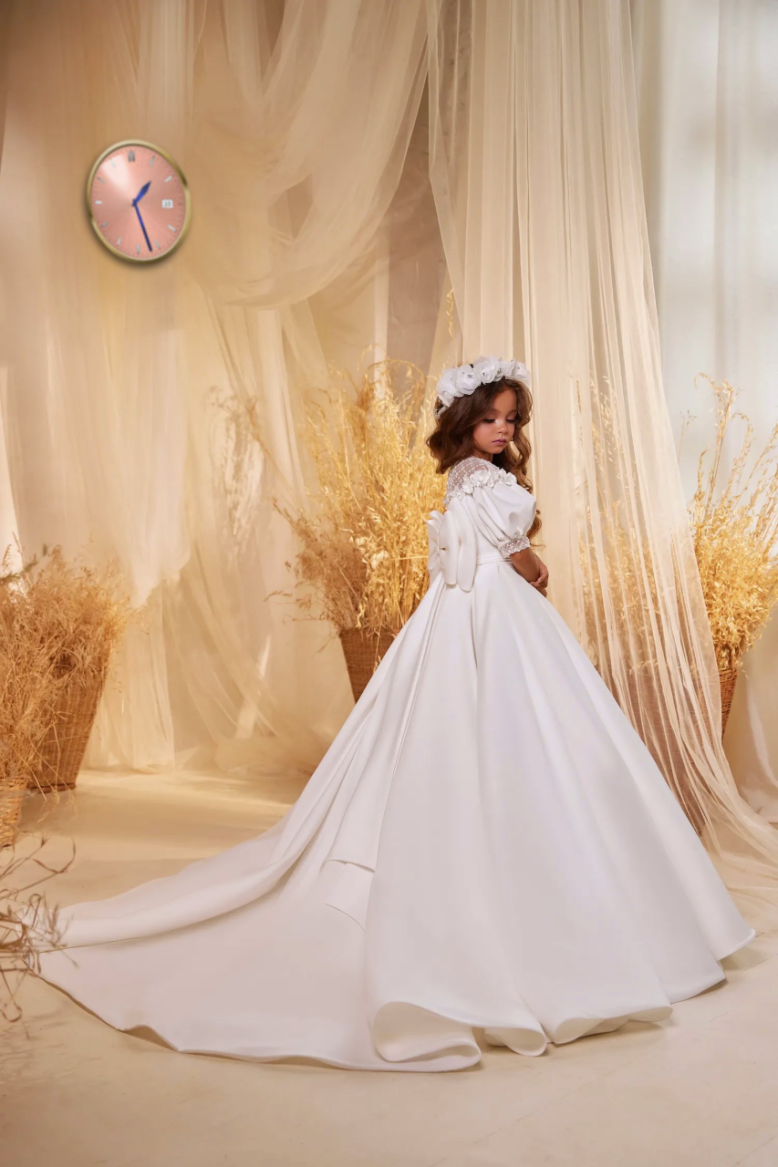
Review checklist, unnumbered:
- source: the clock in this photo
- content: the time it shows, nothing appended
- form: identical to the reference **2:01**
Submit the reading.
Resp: **1:27**
